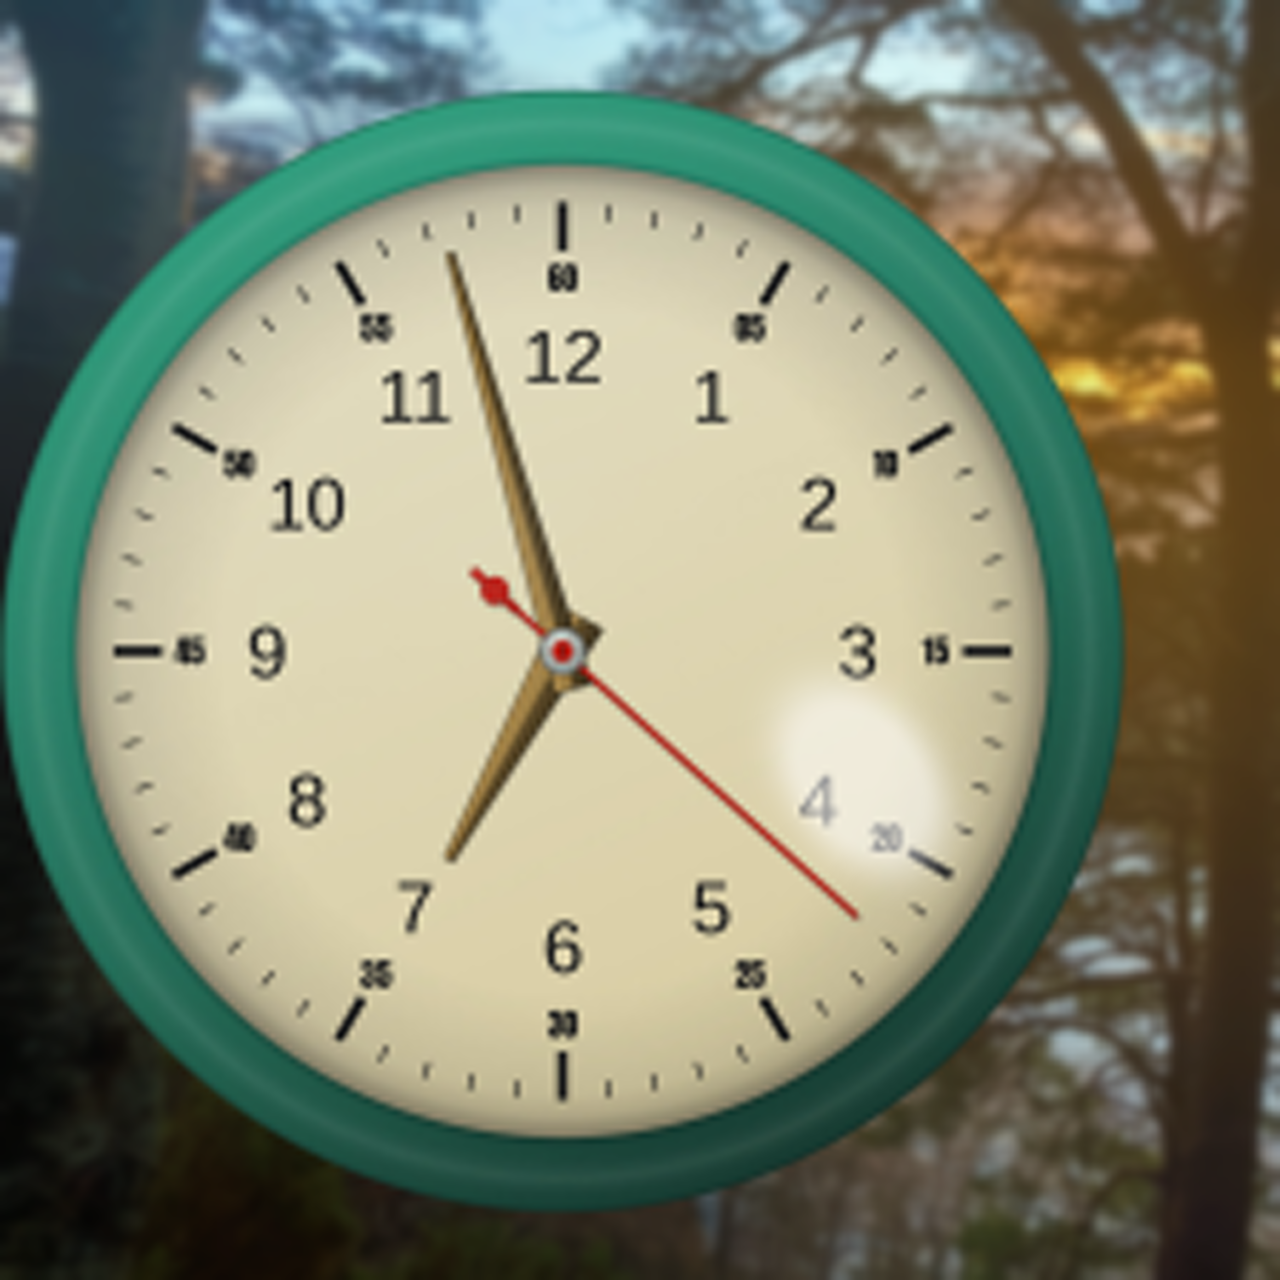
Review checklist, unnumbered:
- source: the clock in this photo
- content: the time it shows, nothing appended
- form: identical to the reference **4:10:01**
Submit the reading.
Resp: **6:57:22**
